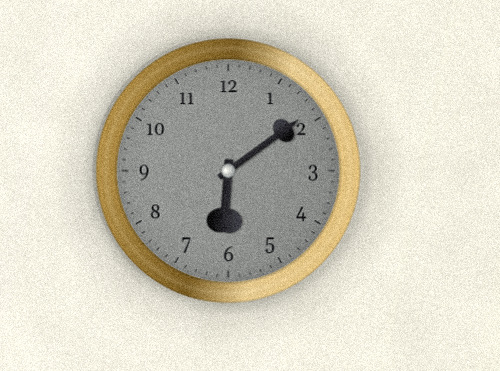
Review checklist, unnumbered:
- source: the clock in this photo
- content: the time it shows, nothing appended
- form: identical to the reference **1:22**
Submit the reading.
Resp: **6:09**
